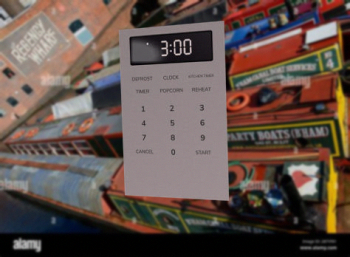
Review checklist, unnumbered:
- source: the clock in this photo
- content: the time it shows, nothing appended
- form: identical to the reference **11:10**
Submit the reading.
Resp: **3:00**
